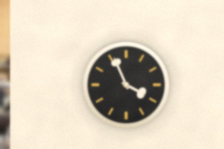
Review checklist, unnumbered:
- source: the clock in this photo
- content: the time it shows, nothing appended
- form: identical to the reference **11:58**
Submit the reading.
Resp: **3:56**
